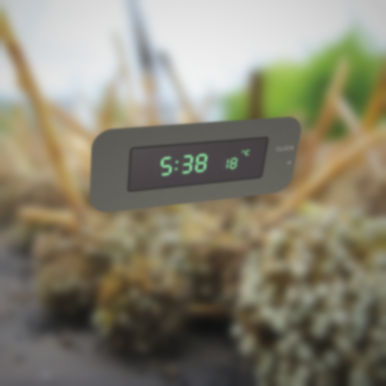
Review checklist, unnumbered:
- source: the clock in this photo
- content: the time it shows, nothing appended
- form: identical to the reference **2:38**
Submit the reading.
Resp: **5:38**
